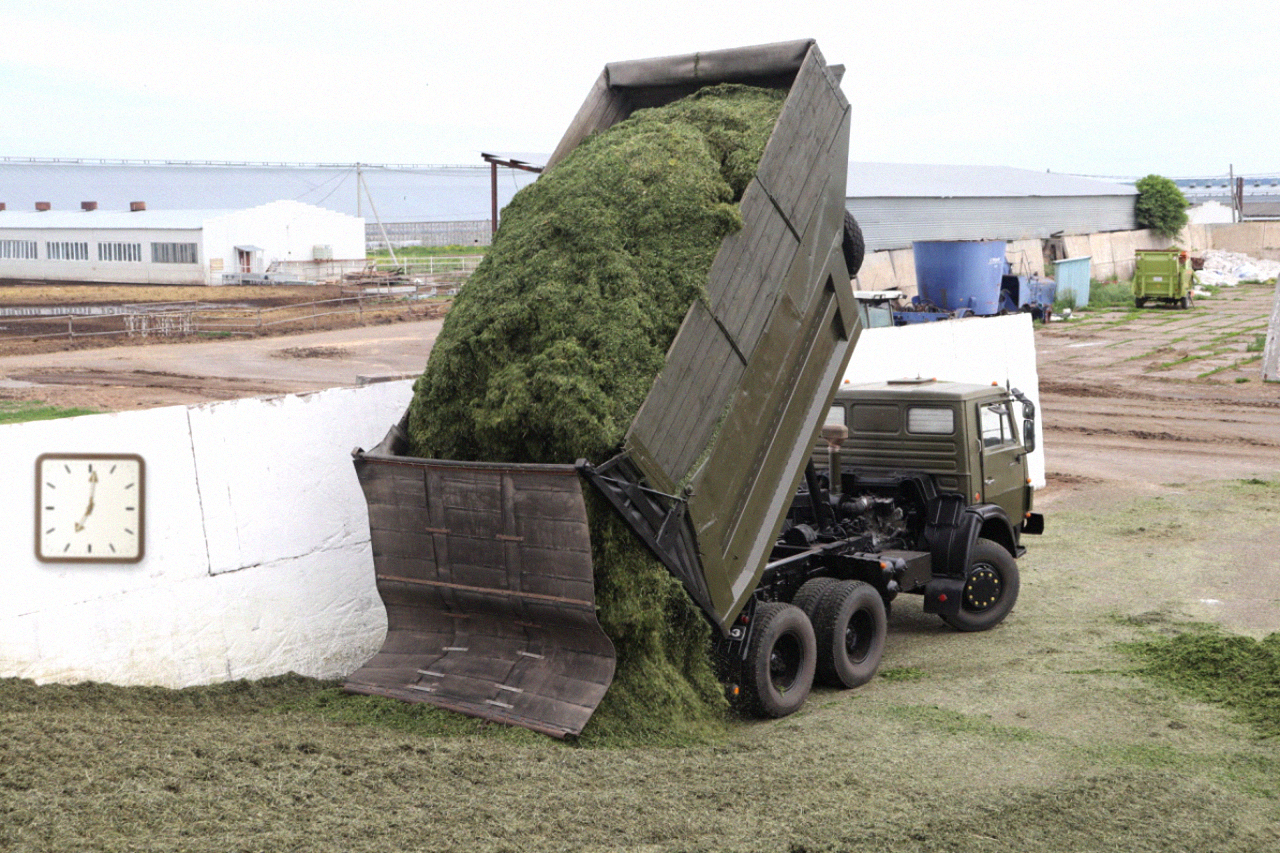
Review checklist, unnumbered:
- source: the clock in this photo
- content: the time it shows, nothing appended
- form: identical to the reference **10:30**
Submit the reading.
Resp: **7:01**
